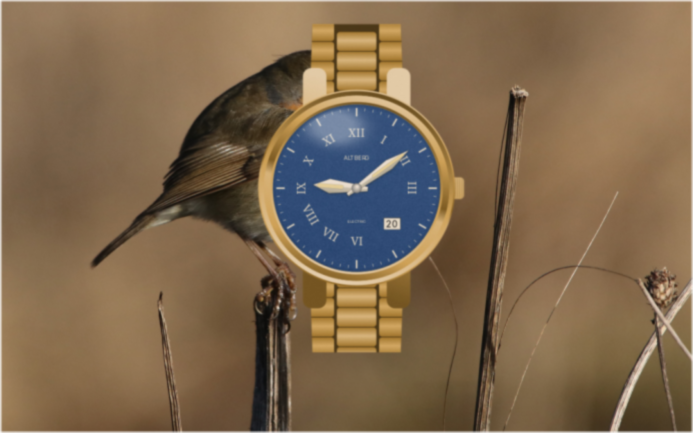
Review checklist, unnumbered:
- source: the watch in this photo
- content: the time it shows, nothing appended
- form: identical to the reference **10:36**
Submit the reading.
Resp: **9:09**
